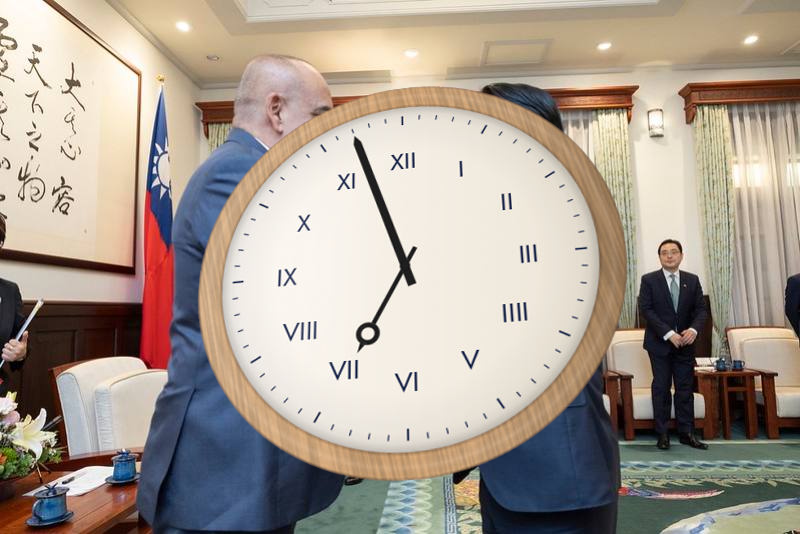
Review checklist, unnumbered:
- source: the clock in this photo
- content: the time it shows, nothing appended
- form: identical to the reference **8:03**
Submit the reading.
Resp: **6:57**
